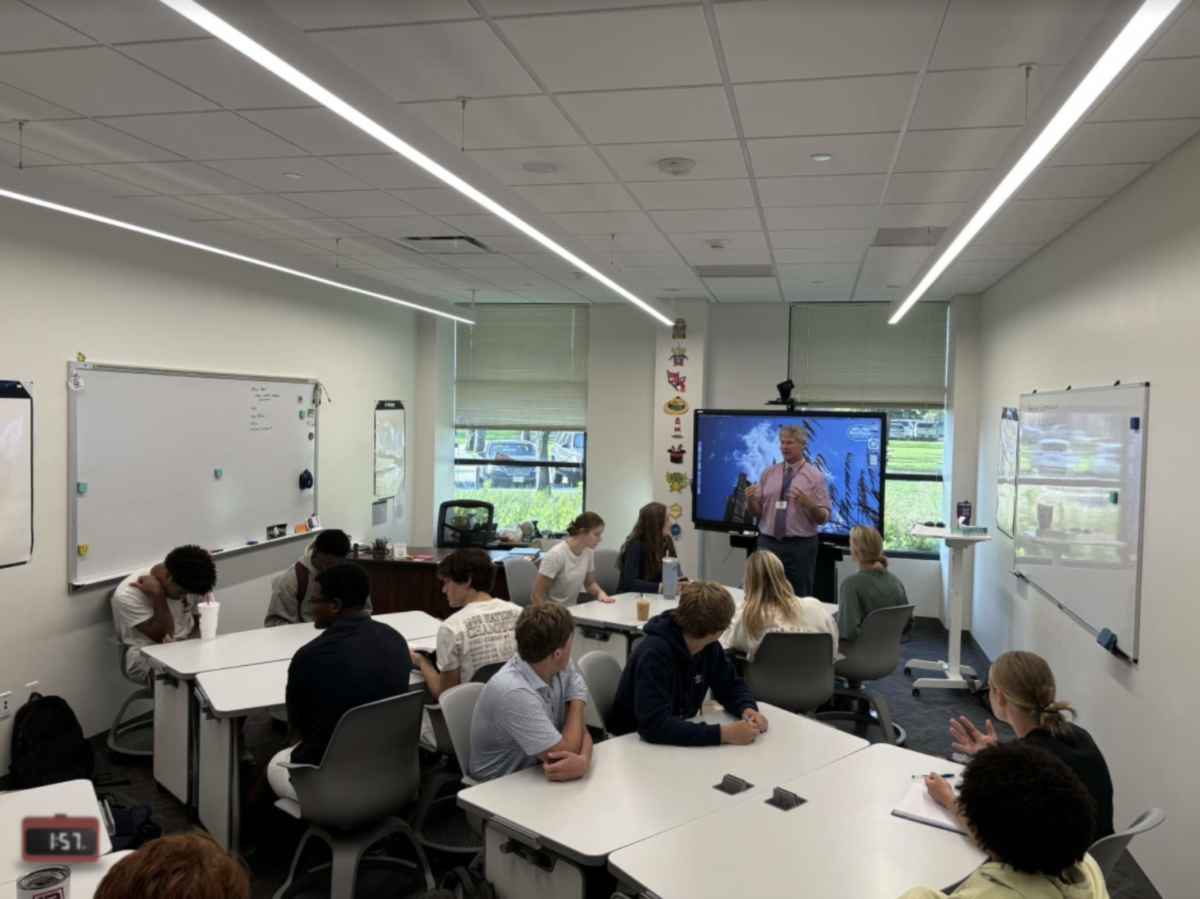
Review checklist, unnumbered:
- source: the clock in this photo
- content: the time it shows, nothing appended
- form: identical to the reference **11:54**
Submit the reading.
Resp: **1:57**
